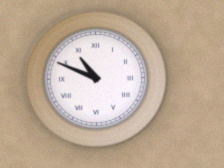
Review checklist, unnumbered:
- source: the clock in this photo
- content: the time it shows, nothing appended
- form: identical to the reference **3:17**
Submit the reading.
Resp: **10:49**
